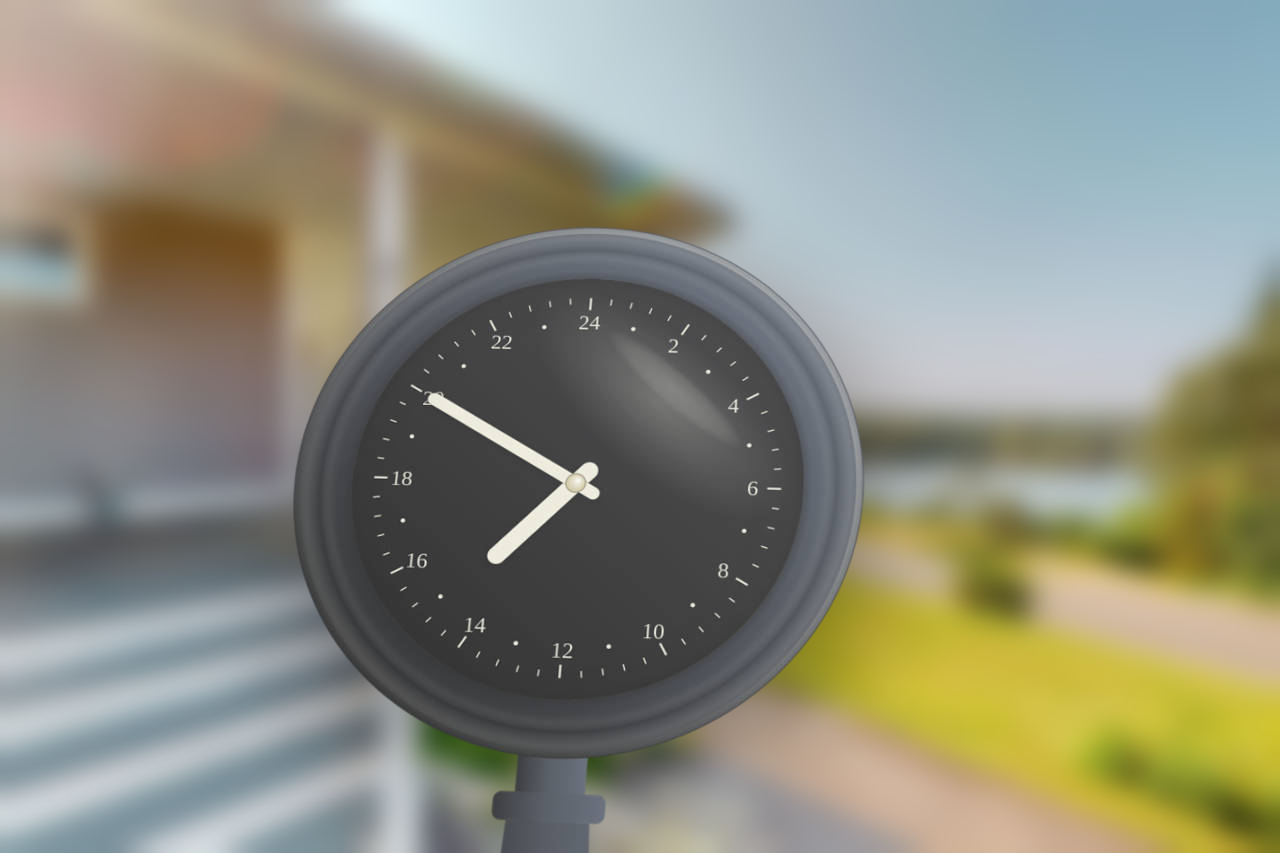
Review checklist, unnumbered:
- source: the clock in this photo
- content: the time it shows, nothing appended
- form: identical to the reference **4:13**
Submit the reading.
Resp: **14:50**
